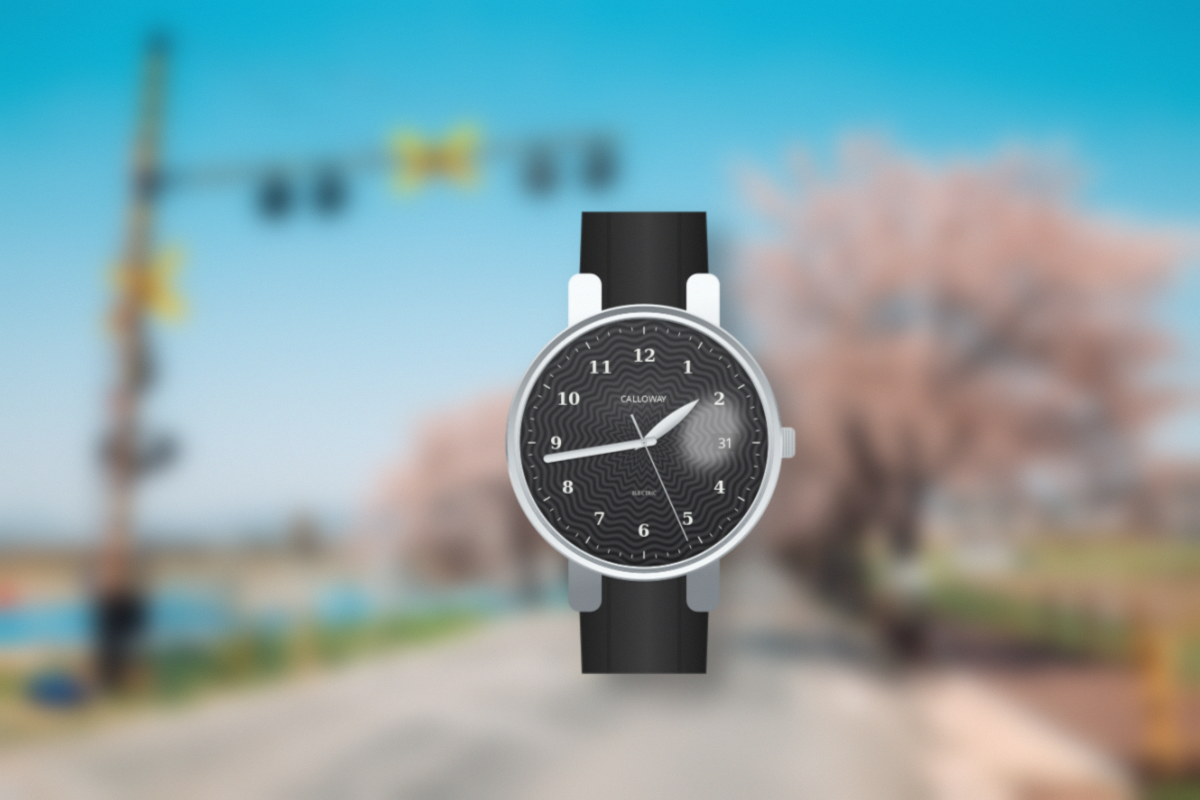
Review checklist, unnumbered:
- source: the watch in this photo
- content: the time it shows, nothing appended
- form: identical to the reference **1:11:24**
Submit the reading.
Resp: **1:43:26**
